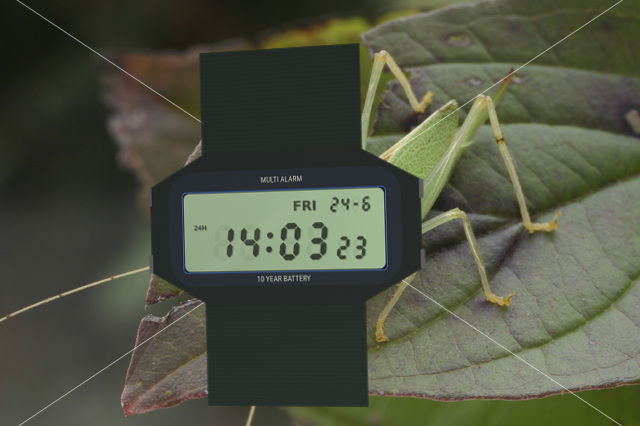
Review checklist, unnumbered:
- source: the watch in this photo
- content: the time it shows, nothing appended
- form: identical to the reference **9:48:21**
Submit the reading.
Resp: **14:03:23**
